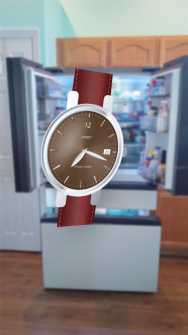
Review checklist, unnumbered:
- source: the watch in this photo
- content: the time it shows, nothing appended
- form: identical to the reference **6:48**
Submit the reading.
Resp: **7:18**
